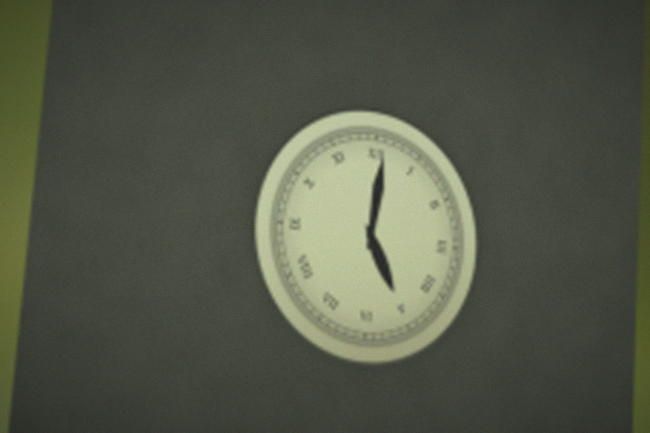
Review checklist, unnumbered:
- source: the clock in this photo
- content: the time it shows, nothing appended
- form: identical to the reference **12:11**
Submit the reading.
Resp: **5:01**
